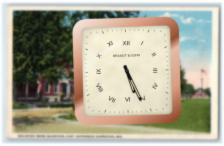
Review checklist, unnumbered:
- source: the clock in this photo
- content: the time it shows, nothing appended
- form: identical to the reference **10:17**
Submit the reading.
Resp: **5:26**
